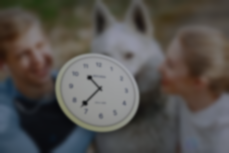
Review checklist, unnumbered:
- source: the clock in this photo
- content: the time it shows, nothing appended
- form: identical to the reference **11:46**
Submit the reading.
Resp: **10:37**
